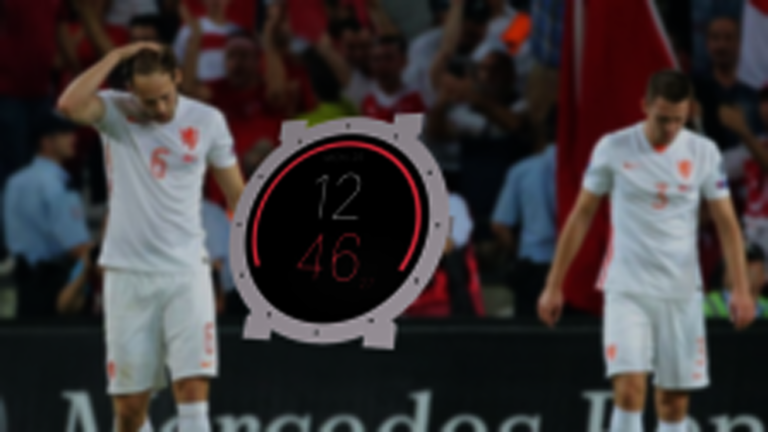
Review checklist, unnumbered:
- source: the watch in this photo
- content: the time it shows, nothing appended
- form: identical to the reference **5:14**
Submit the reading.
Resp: **12:46**
